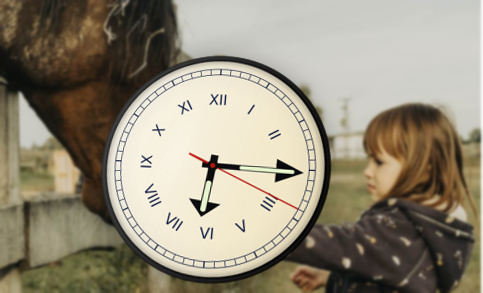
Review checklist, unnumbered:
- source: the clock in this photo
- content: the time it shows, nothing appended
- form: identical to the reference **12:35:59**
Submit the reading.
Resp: **6:15:19**
